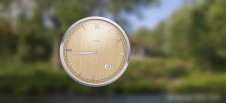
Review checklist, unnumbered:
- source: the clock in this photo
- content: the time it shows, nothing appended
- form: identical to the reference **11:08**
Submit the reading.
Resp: **8:44**
